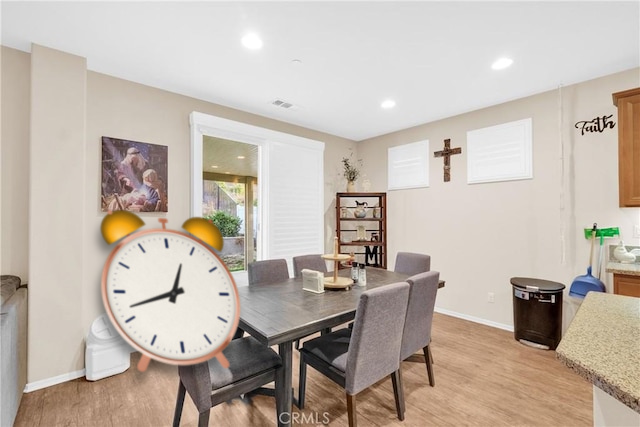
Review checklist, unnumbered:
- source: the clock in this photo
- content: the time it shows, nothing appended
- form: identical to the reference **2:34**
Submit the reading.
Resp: **12:42**
